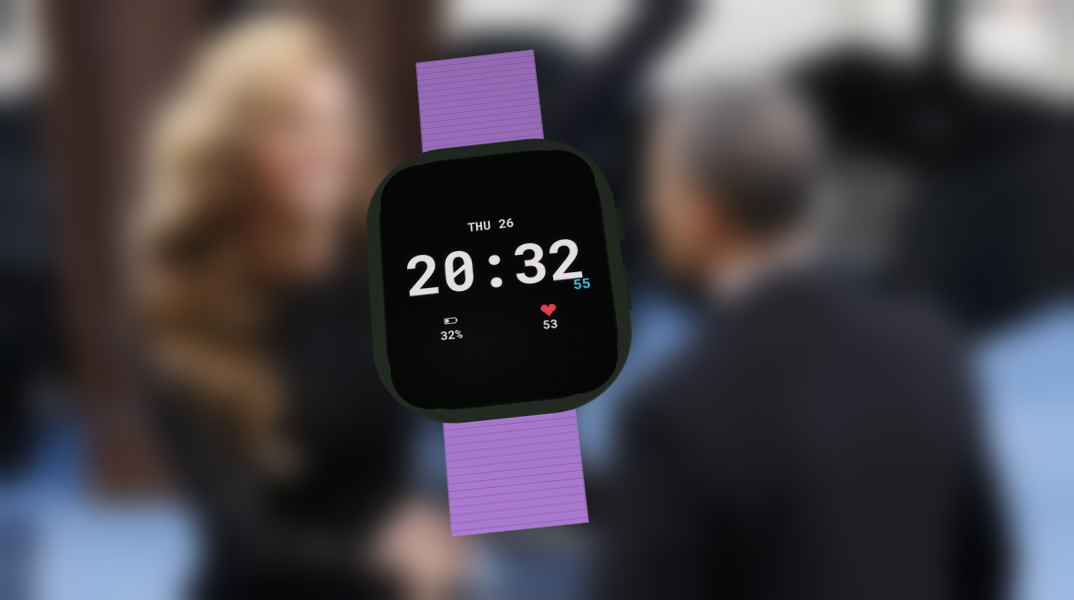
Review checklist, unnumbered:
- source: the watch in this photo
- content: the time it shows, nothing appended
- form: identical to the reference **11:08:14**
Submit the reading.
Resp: **20:32:55**
